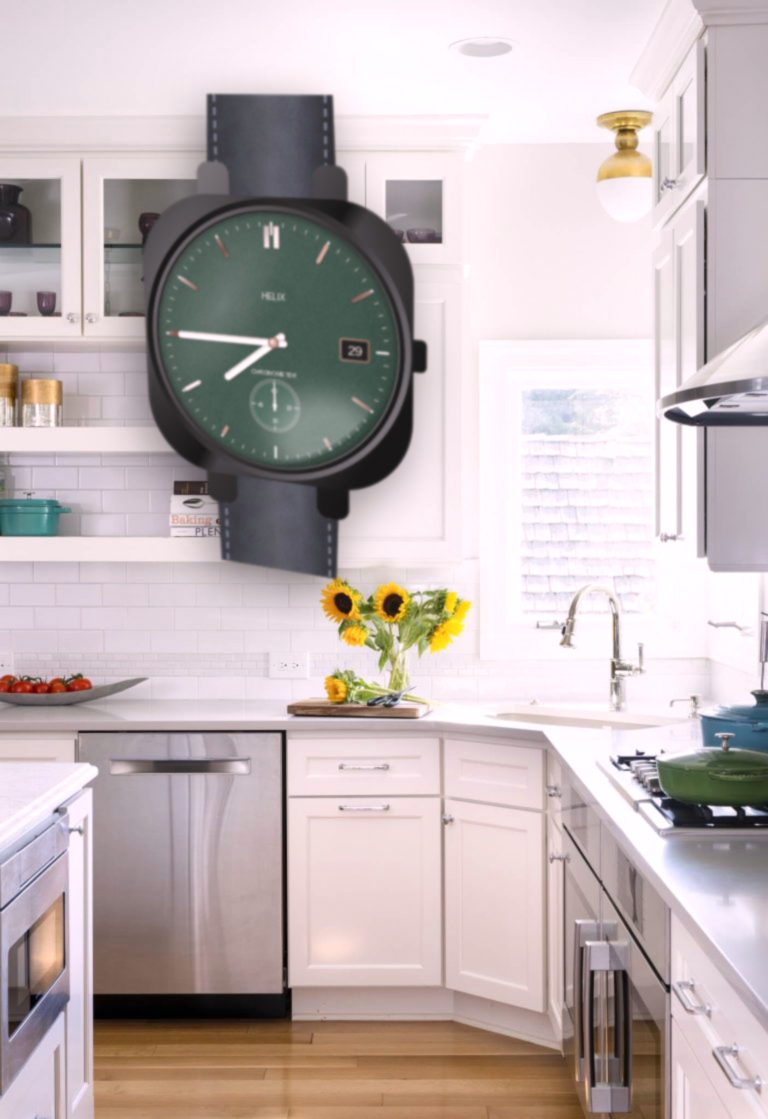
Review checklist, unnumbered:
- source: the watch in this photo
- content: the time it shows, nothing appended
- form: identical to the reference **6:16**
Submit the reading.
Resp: **7:45**
